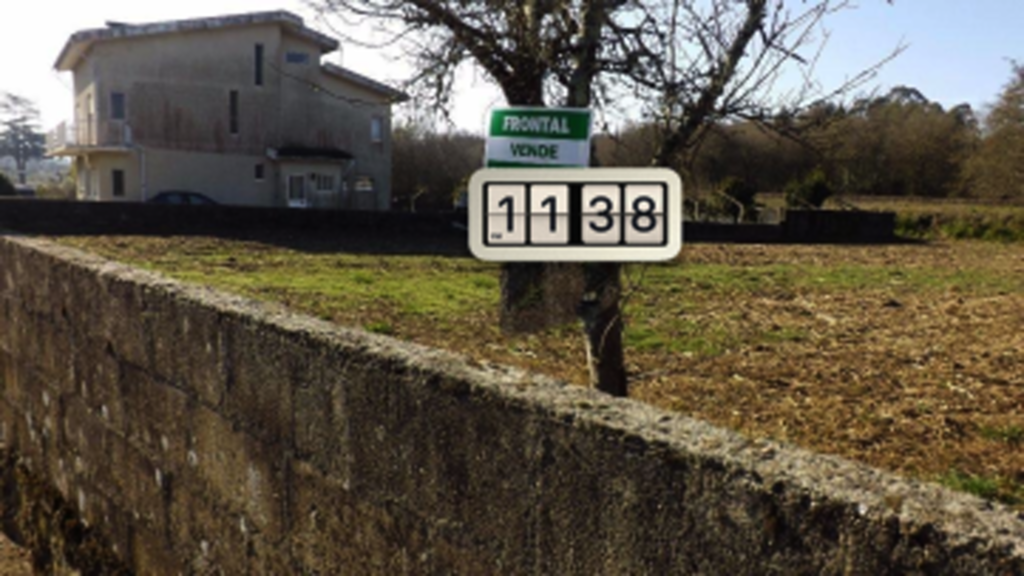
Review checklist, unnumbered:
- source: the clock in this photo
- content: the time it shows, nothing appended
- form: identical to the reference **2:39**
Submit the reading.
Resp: **11:38**
